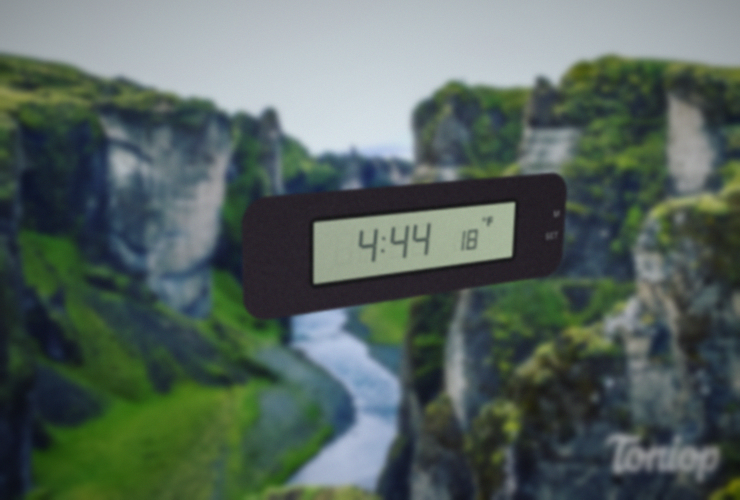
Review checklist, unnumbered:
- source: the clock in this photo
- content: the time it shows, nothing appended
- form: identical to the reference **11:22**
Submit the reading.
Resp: **4:44**
